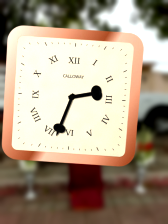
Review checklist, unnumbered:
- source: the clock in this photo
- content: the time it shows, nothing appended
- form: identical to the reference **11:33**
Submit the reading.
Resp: **2:33**
